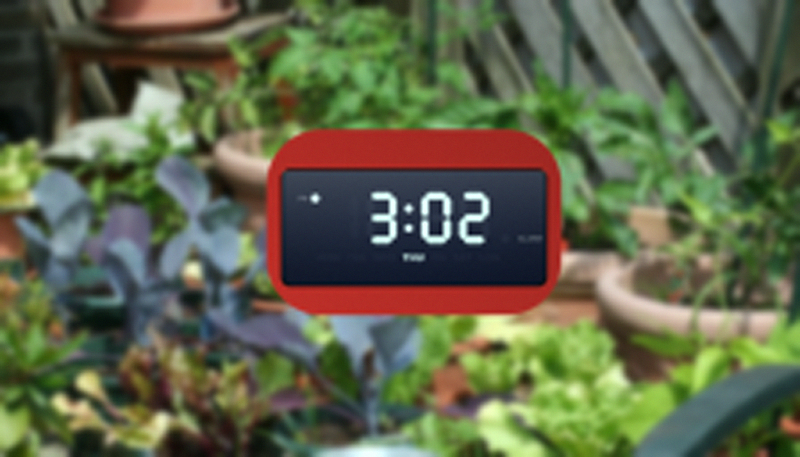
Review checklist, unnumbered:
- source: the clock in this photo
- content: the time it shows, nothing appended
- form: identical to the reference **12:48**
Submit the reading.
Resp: **3:02**
